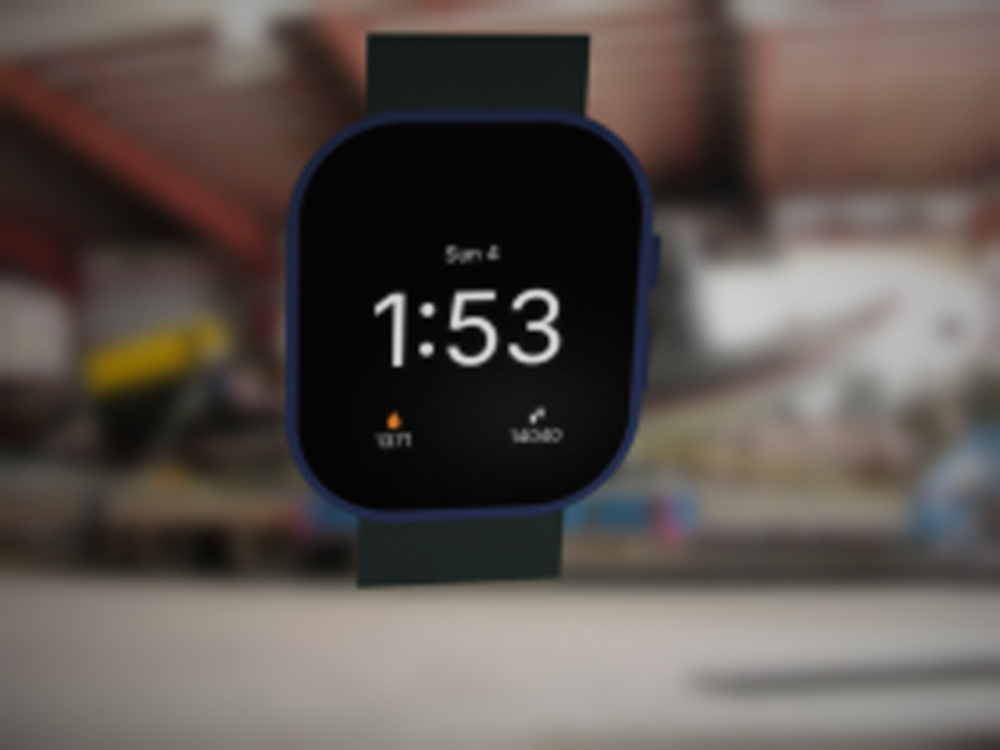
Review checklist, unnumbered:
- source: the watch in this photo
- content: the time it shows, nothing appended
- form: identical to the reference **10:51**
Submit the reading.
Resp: **1:53**
